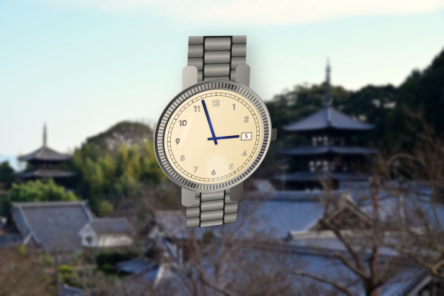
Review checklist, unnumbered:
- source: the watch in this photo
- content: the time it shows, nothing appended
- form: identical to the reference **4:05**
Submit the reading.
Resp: **2:57**
